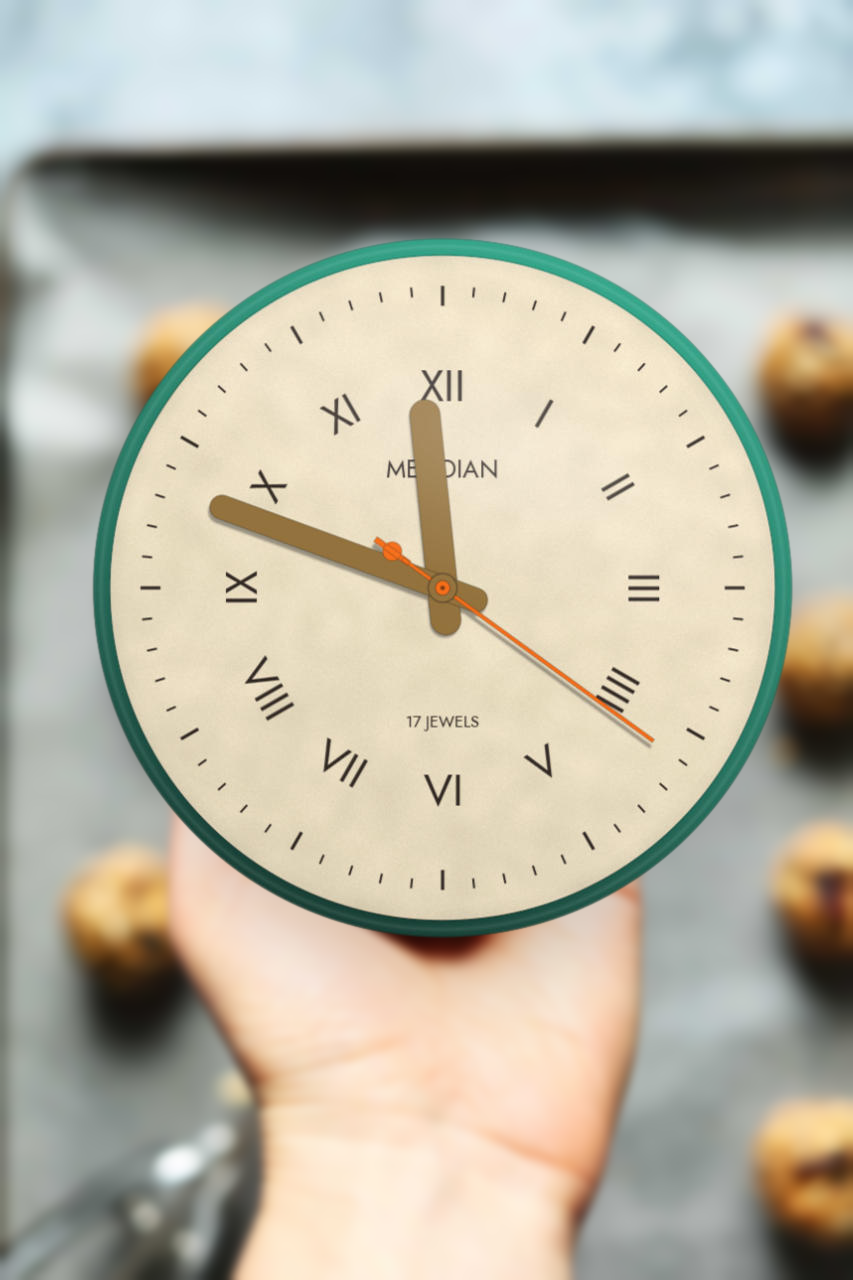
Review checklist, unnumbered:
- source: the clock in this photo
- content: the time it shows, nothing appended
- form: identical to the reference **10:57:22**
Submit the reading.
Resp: **11:48:21**
